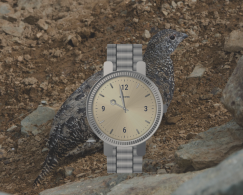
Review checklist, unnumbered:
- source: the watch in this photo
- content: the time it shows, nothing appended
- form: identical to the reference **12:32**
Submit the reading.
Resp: **9:58**
